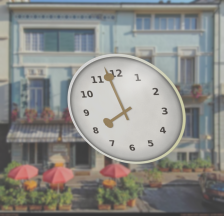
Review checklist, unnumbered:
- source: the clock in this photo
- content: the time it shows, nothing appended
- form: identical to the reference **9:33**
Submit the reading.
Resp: **7:58**
